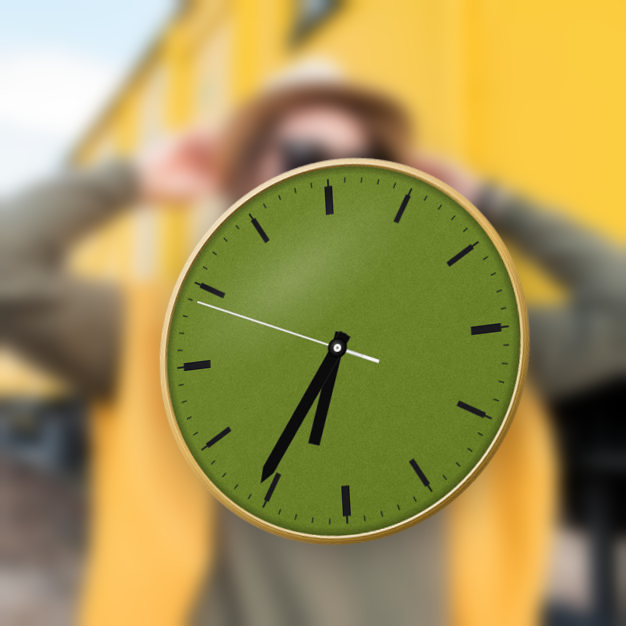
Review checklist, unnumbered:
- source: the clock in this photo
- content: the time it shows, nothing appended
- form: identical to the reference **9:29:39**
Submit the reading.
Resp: **6:35:49**
